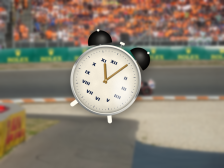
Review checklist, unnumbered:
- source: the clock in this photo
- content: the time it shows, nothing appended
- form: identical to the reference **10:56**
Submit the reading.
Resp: **11:05**
